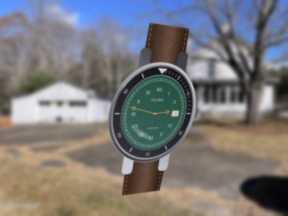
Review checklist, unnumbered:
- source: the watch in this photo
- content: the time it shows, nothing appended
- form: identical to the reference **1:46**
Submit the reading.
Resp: **2:47**
